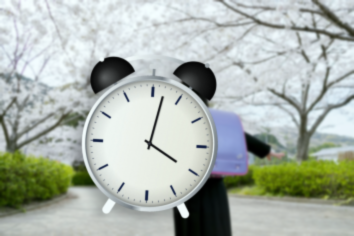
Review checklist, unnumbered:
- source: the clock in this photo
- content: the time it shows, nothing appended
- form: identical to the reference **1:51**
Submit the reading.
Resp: **4:02**
